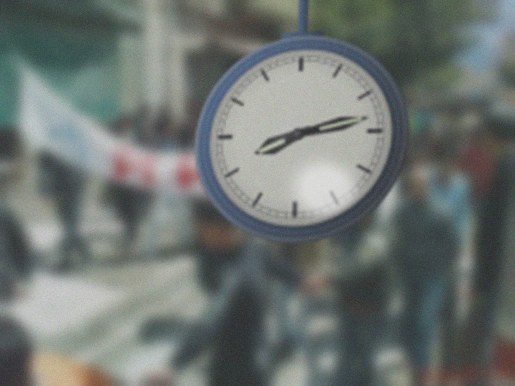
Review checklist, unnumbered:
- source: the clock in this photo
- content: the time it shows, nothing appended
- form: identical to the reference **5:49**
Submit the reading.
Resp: **8:13**
